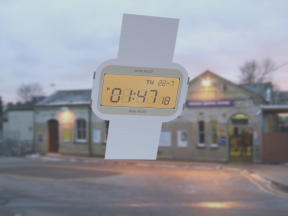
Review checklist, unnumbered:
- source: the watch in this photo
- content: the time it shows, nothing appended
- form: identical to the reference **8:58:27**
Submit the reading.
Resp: **1:47:18**
